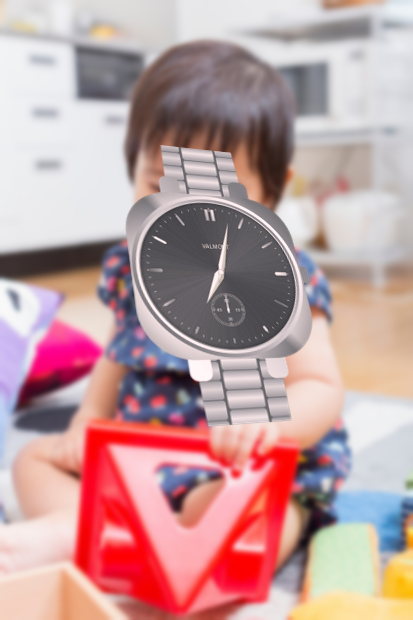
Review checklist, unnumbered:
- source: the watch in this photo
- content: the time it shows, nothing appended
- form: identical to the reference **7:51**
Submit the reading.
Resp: **7:03**
